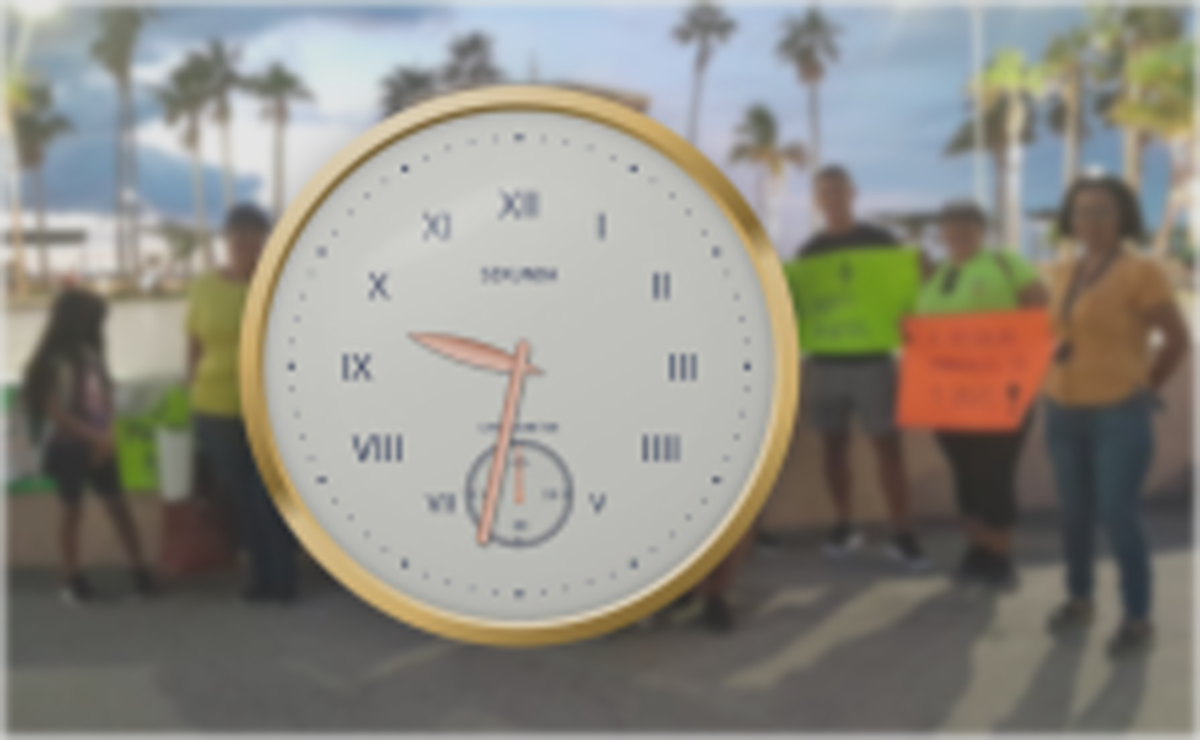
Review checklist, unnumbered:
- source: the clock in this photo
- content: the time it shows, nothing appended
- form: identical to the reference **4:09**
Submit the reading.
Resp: **9:32**
